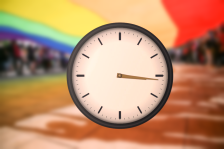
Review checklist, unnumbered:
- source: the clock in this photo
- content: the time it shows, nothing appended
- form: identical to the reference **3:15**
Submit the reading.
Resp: **3:16**
